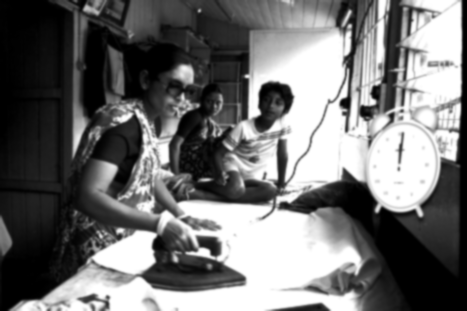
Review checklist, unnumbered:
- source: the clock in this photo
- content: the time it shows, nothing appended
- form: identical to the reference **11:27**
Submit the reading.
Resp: **12:01**
